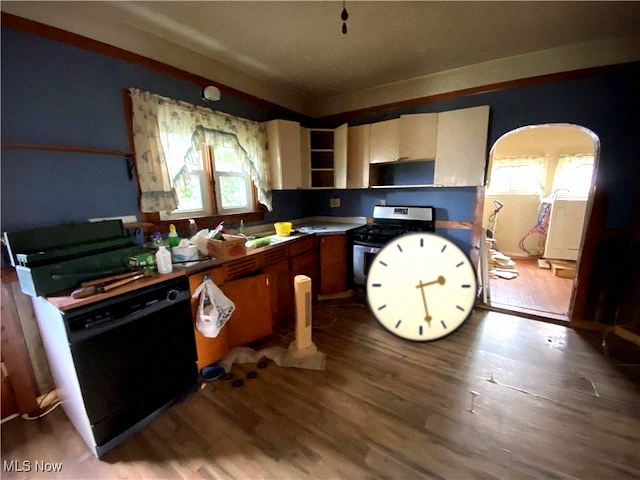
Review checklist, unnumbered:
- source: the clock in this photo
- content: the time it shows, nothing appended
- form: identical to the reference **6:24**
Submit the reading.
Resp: **2:28**
